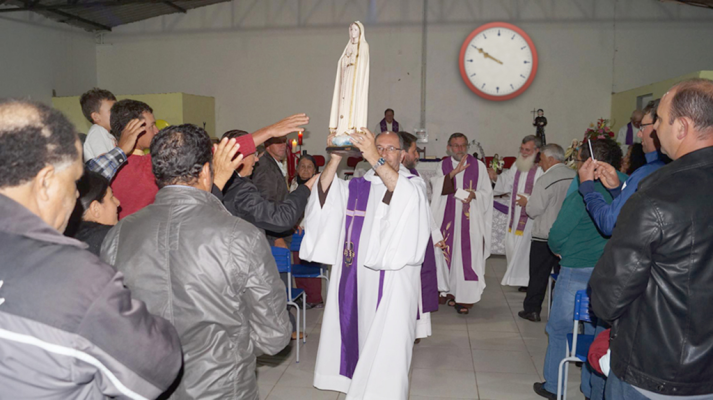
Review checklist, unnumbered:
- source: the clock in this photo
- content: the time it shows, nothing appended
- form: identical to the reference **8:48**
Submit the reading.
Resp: **9:50**
